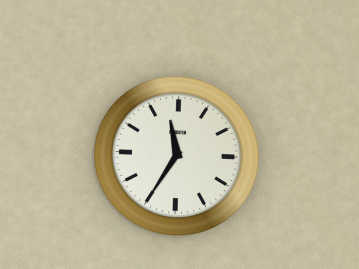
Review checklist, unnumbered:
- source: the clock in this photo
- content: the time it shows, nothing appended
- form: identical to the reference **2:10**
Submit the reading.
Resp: **11:35**
